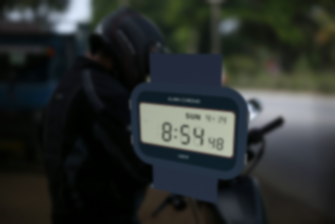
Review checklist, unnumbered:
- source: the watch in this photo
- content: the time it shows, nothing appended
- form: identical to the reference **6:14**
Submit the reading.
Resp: **8:54**
